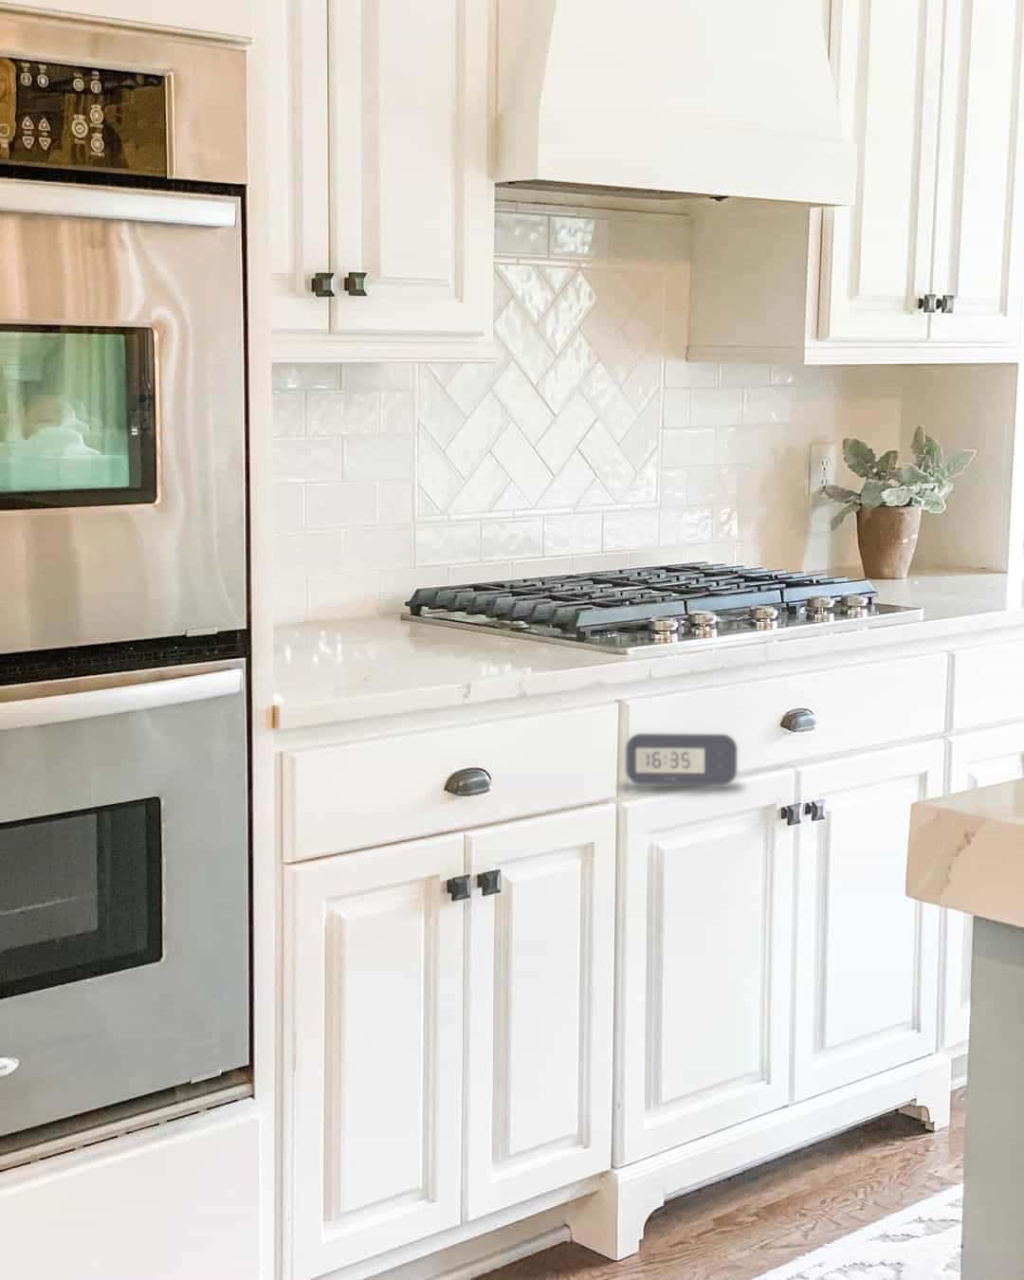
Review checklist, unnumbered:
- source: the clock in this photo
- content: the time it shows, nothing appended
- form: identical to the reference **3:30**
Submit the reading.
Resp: **16:35**
